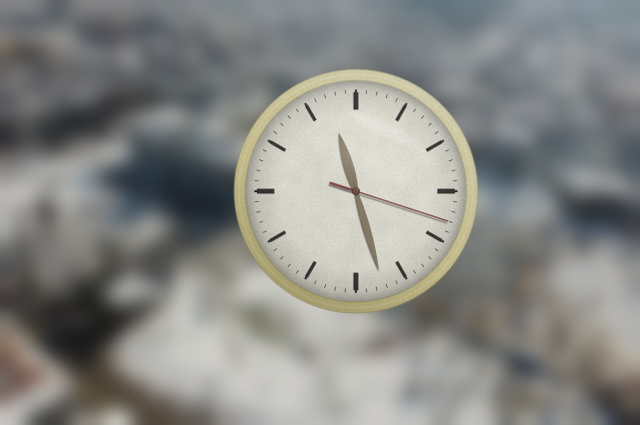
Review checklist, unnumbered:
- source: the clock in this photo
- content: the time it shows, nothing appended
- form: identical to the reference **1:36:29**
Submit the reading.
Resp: **11:27:18**
